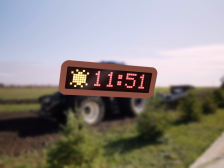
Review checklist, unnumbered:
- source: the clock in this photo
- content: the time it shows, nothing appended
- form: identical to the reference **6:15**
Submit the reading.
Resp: **11:51**
